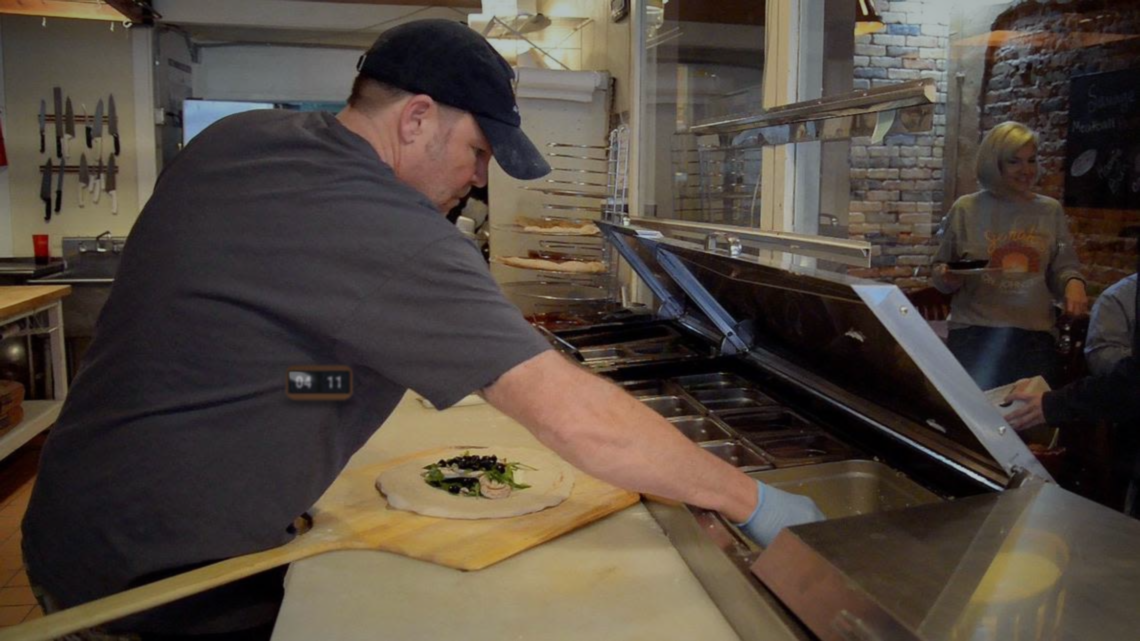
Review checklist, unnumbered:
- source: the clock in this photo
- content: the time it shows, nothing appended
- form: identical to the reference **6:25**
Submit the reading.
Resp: **4:11**
